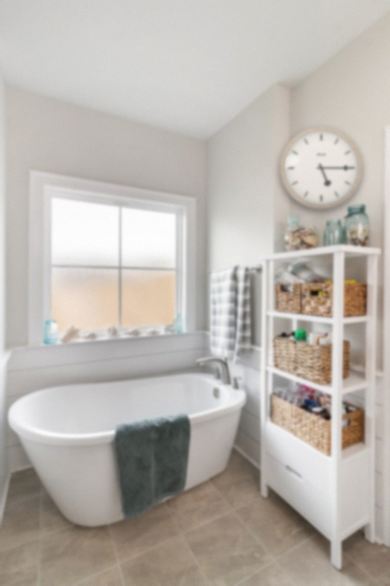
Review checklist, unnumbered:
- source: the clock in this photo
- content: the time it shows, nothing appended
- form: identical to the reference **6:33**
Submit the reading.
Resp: **5:15**
